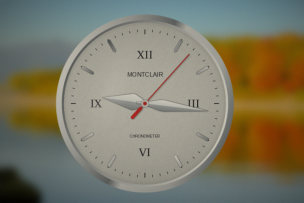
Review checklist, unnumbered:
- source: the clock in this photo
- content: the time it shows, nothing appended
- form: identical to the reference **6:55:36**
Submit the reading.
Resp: **9:16:07**
